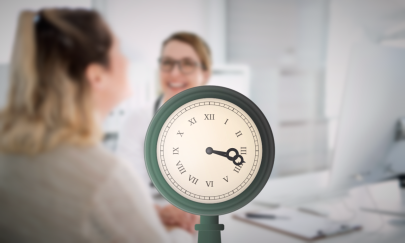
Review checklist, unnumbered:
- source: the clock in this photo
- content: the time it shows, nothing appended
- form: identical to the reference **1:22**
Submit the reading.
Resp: **3:18**
